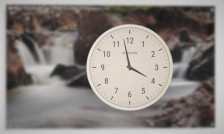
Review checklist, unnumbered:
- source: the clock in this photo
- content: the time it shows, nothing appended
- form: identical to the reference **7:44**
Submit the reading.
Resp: **3:58**
